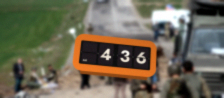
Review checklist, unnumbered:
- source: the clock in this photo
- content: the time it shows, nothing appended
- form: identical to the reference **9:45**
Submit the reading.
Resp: **4:36**
